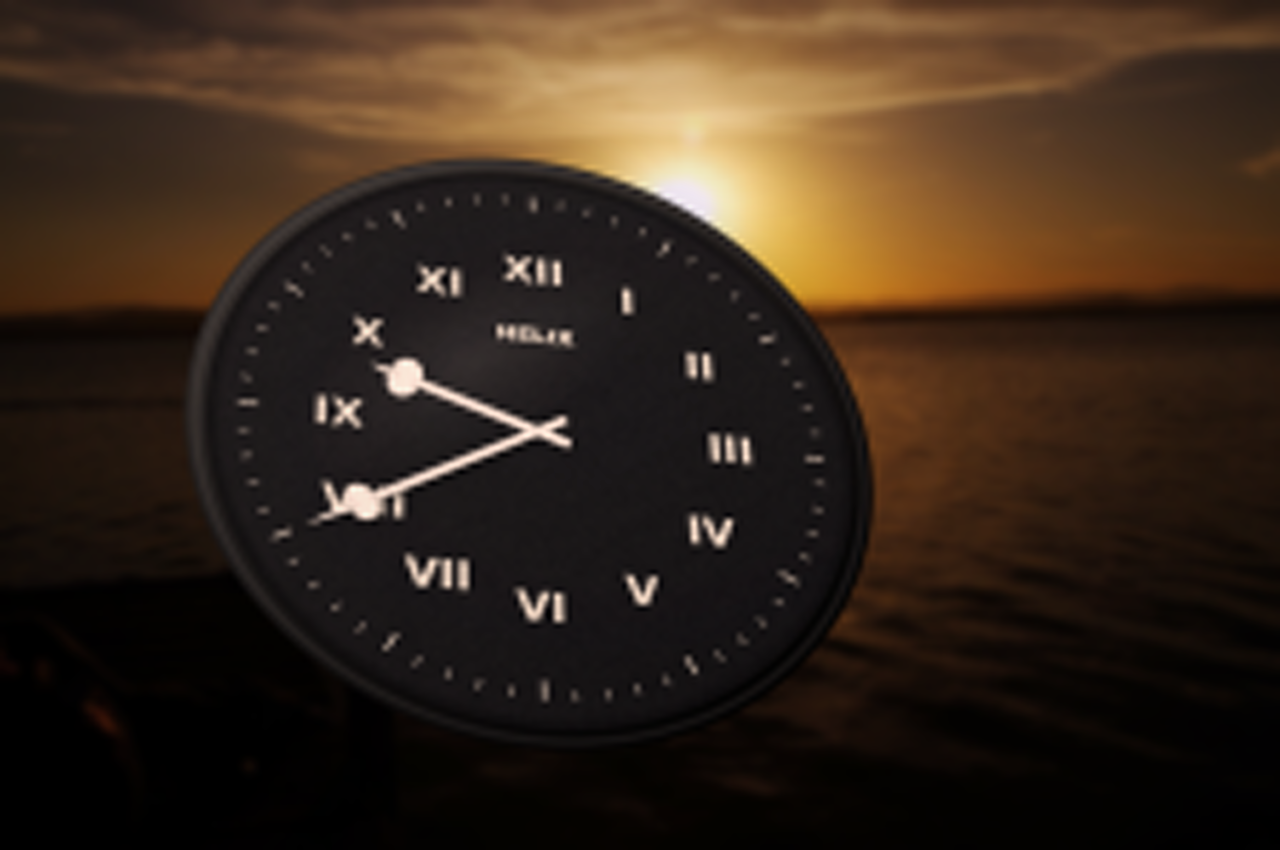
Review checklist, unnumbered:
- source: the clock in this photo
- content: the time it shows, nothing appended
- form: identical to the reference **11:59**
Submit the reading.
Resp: **9:40**
